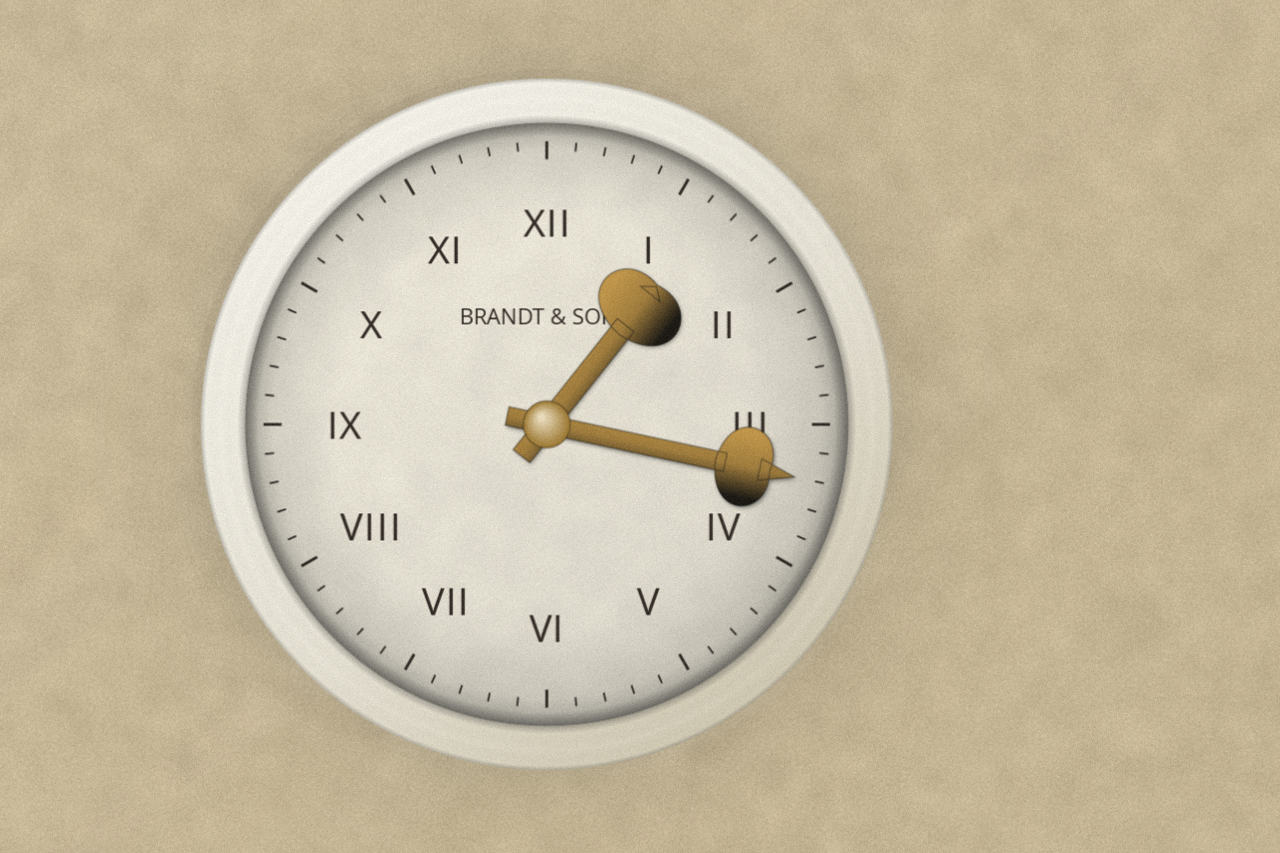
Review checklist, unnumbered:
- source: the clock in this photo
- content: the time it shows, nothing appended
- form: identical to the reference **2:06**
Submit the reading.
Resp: **1:17**
